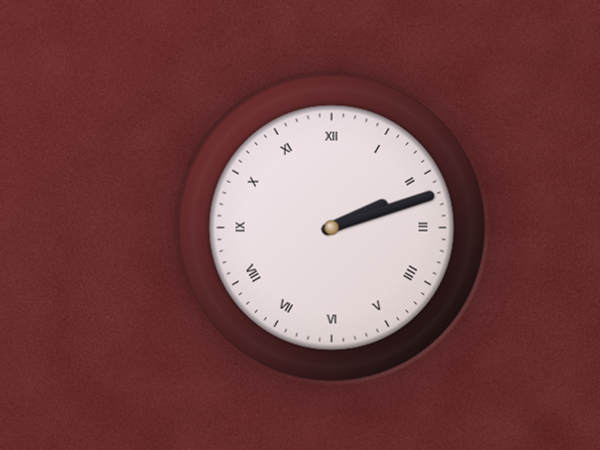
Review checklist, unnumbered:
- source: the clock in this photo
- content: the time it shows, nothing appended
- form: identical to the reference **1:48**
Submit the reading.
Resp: **2:12**
